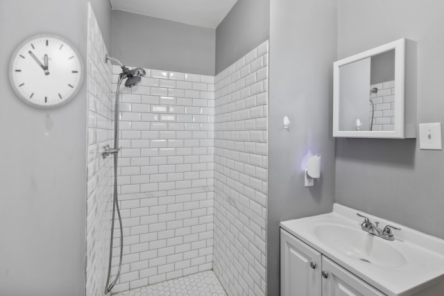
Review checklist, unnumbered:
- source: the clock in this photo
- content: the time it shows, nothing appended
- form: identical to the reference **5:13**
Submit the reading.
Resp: **11:53**
